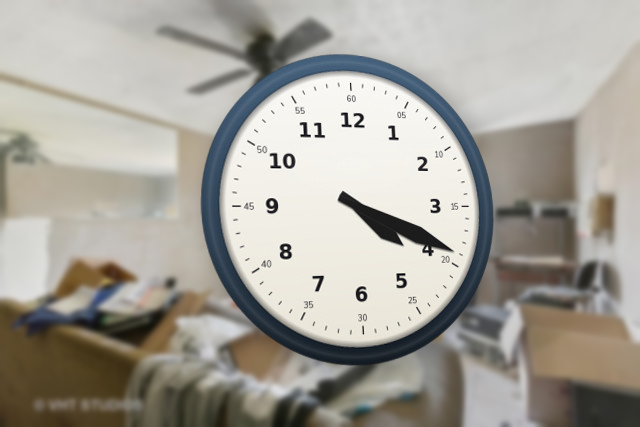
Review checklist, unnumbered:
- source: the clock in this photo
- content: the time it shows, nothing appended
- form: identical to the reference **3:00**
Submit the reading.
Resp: **4:19**
